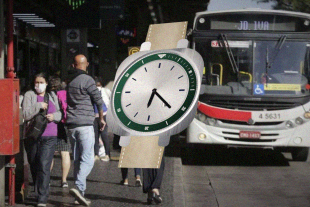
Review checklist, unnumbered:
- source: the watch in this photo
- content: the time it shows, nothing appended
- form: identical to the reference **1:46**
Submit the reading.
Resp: **6:22**
